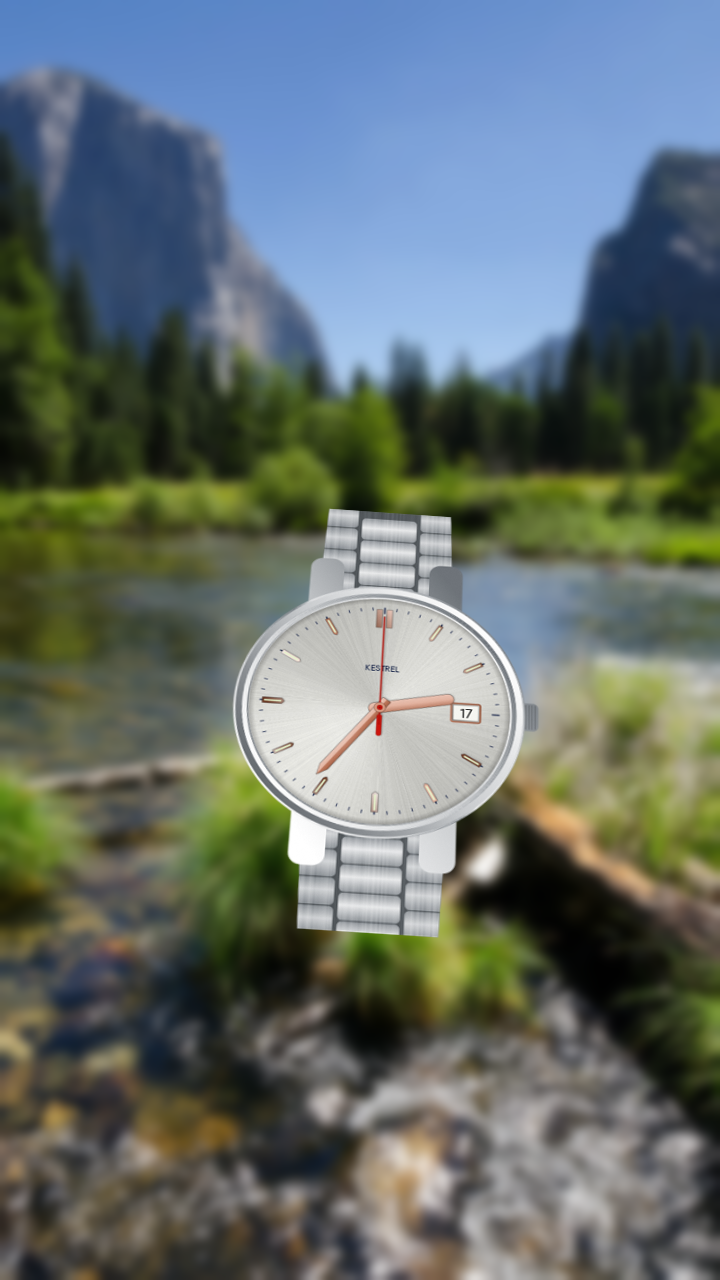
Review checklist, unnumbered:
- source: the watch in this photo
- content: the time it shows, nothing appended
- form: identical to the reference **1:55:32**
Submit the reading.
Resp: **2:36:00**
